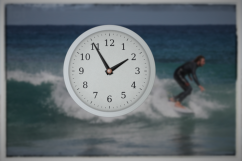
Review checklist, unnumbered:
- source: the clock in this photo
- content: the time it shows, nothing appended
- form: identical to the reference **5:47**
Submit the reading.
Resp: **1:55**
